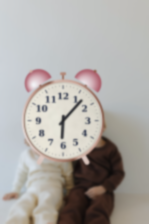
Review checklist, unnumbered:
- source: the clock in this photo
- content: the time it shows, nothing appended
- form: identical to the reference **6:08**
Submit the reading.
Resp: **6:07**
